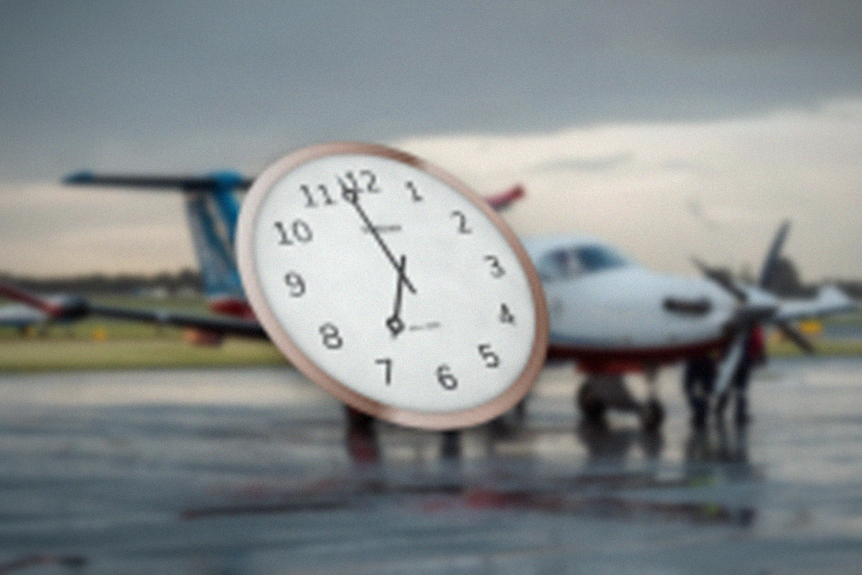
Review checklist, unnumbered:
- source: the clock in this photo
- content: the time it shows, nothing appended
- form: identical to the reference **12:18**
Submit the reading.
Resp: **6:58**
